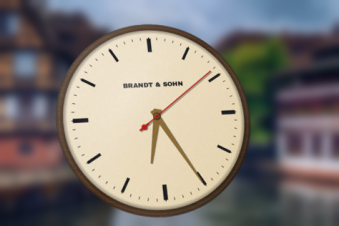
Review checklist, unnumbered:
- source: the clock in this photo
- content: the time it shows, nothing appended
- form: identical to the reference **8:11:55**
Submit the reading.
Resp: **6:25:09**
